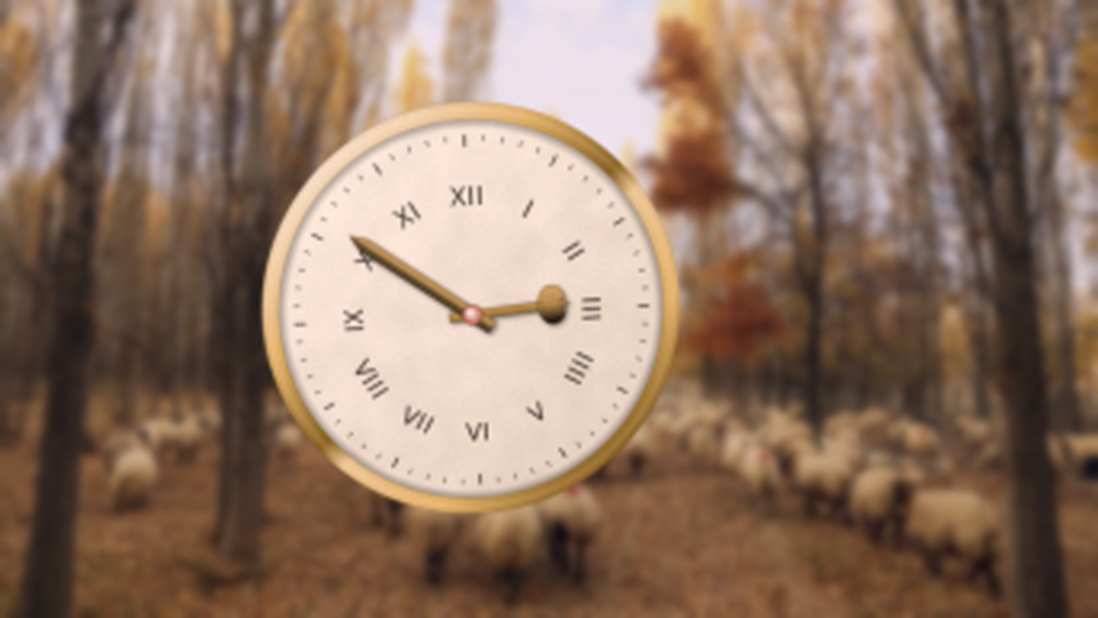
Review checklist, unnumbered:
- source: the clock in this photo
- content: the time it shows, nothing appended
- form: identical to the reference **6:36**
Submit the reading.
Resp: **2:51**
